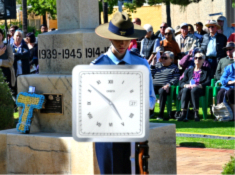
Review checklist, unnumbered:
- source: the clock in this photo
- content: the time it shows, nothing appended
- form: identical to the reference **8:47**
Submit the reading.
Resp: **4:52**
